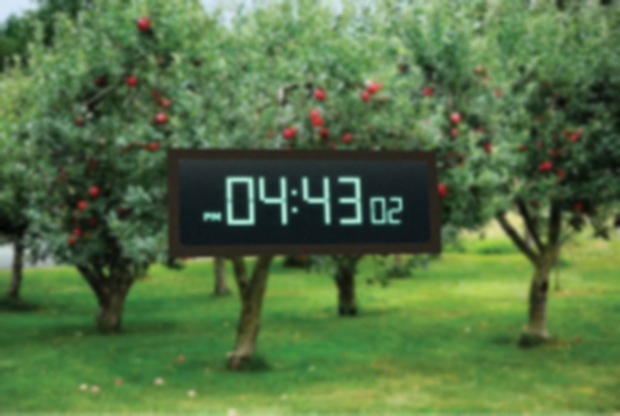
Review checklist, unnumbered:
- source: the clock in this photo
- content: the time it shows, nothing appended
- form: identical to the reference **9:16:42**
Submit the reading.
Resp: **4:43:02**
